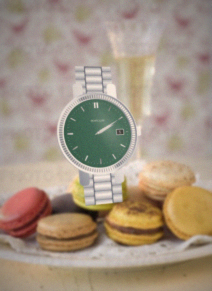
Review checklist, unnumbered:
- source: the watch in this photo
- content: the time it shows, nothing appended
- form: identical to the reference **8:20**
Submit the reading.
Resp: **2:10**
